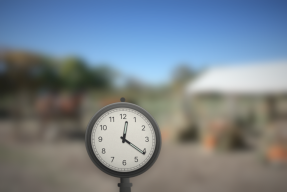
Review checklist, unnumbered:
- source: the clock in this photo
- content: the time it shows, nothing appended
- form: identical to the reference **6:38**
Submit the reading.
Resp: **12:21**
